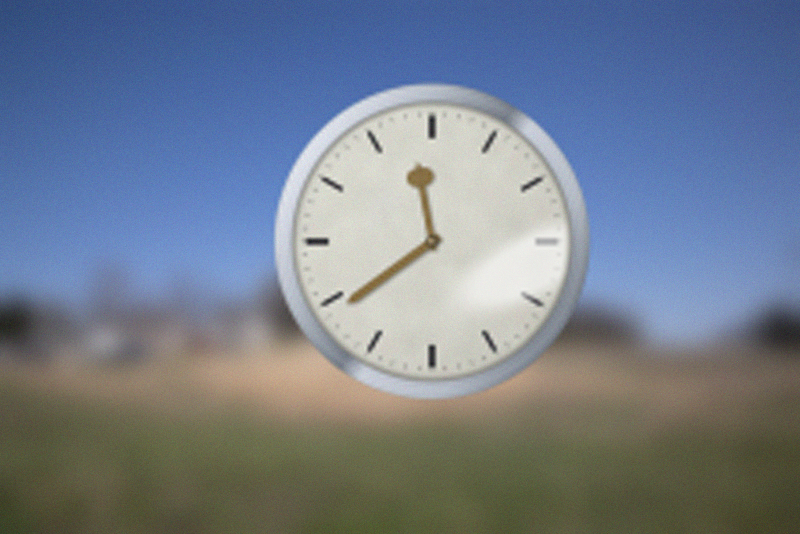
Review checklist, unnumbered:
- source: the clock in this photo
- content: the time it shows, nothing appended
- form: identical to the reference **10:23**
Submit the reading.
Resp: **11:39**
